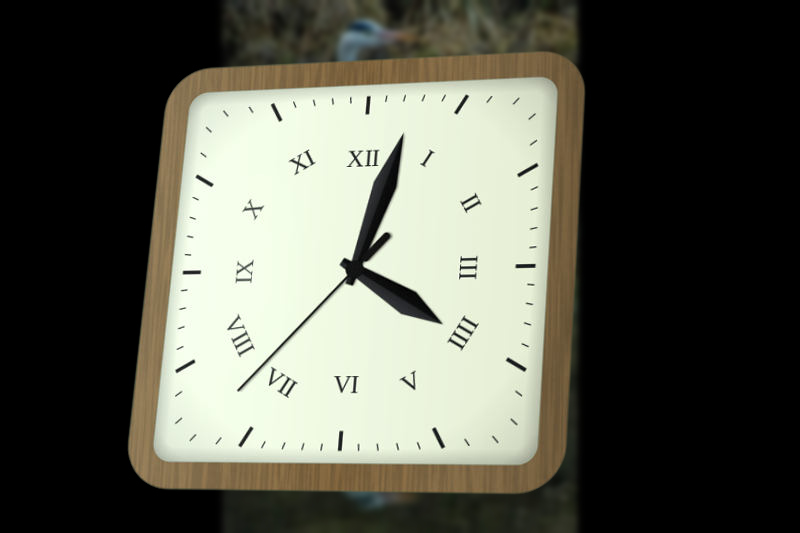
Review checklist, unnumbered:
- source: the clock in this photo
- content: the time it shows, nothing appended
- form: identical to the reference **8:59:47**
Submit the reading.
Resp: **4:02:37**
